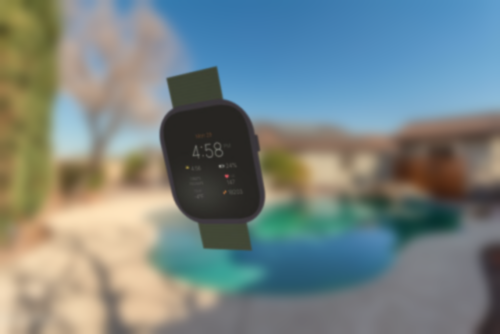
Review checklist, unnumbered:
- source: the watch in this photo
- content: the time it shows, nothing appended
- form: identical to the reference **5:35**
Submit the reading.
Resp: **4:58**
